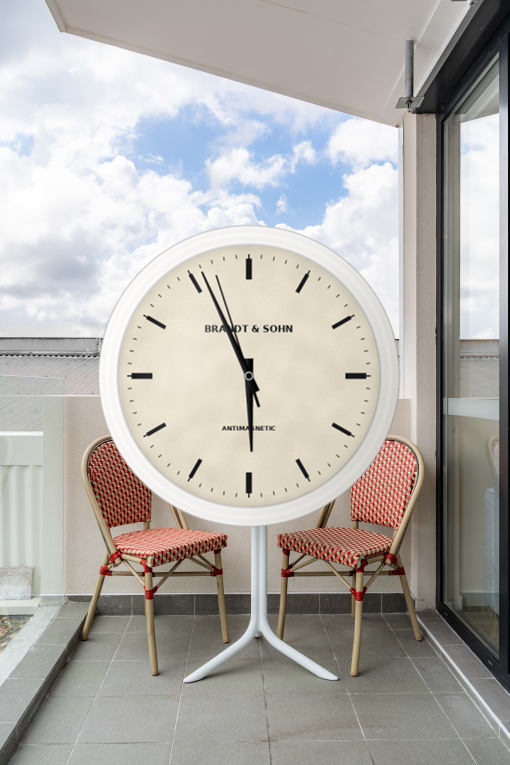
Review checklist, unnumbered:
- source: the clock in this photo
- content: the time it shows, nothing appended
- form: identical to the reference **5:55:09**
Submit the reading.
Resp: **5:55:57**
